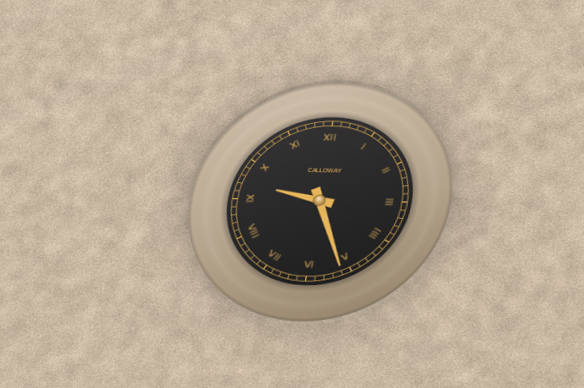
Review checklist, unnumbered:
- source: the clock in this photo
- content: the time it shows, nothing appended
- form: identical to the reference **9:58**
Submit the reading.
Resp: **9:26**
